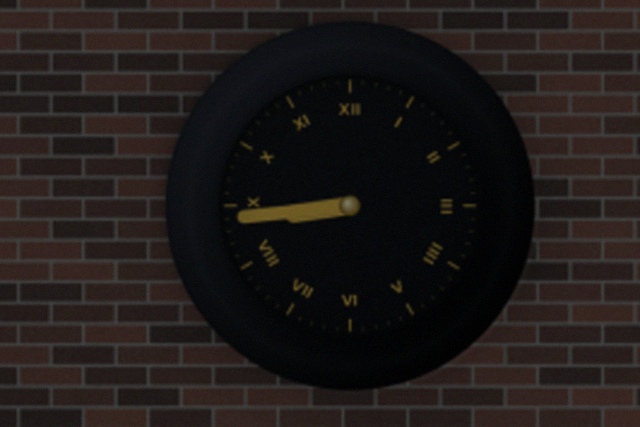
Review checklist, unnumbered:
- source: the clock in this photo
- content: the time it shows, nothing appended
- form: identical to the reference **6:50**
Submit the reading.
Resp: **8:44**
